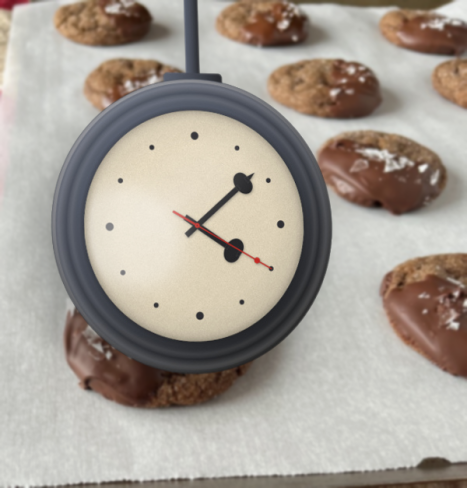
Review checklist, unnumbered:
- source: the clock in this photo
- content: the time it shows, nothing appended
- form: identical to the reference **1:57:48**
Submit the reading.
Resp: **4:08:20**
